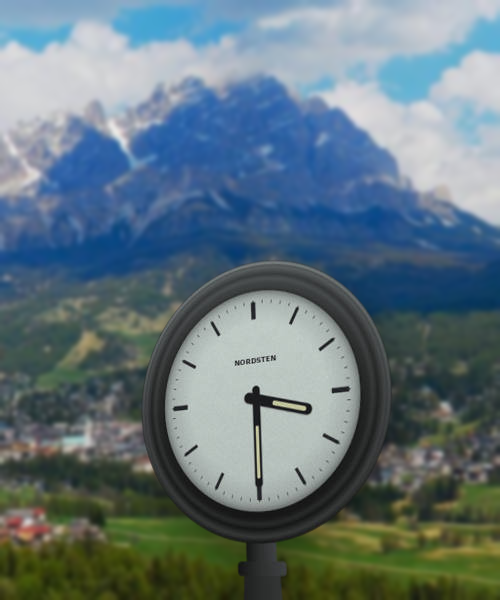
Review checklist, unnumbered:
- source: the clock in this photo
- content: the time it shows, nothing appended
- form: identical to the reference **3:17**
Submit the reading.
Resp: **3:30**
